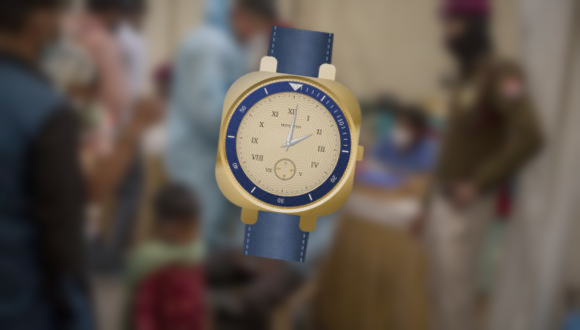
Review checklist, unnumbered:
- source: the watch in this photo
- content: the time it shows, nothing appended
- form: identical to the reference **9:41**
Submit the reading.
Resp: **2:01**
